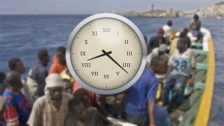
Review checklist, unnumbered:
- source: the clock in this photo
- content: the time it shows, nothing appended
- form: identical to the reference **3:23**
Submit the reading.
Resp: **8:22**
